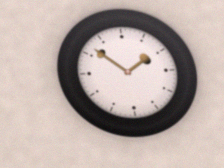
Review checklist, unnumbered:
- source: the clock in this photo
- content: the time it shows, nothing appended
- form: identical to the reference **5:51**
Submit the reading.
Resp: **1:52**
